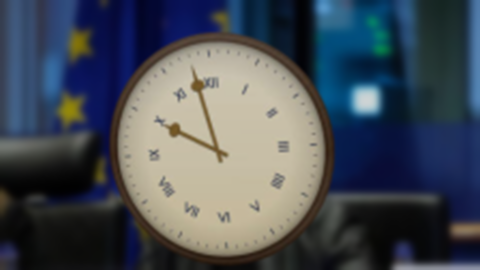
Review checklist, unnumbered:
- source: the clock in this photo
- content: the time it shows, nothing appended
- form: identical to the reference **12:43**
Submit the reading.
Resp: **9:58**
